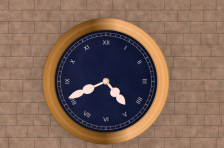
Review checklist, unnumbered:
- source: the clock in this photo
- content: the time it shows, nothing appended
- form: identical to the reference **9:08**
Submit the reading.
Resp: **4:41**
